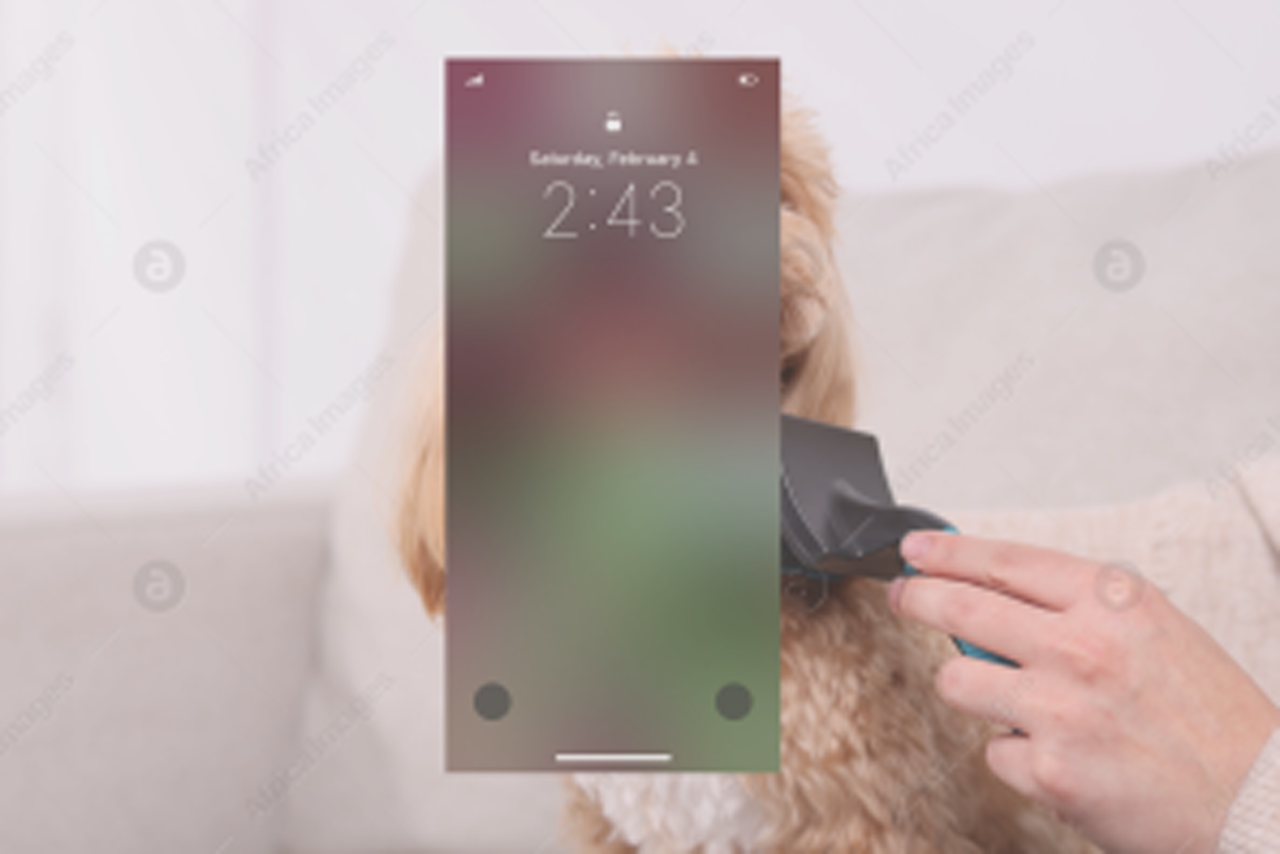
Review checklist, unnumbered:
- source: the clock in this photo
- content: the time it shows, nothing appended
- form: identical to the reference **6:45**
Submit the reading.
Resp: **2:43**
